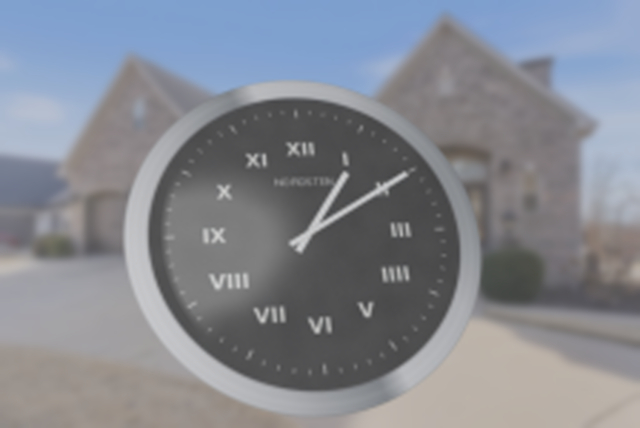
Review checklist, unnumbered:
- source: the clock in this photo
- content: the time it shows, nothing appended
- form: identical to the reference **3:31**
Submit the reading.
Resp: **1:10**
